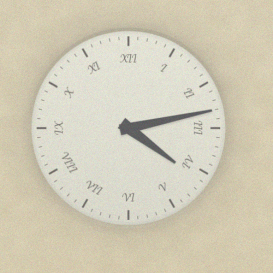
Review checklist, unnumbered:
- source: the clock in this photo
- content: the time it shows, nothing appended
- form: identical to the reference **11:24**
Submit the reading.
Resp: **4:13**
